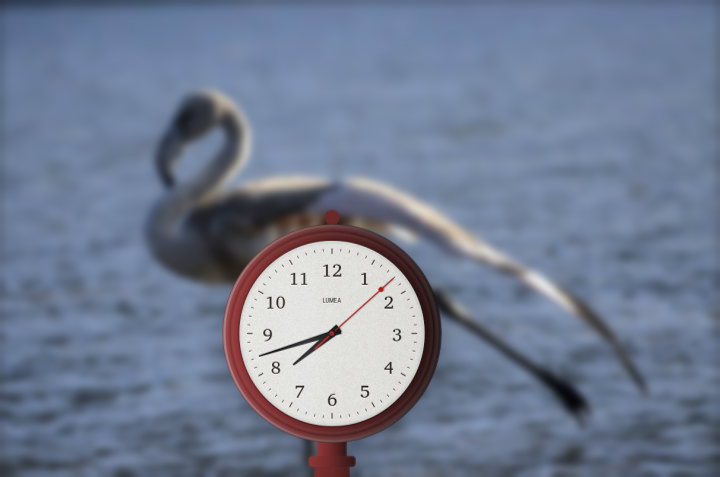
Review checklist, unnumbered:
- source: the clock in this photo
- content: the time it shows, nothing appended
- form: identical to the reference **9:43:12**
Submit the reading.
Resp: **7:42:08**
